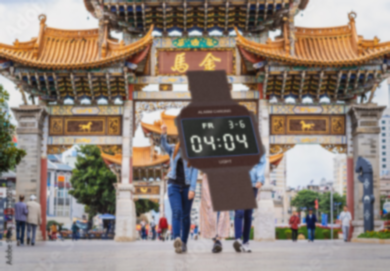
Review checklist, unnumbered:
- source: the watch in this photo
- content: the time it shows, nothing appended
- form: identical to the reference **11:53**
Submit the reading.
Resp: **4:04**
